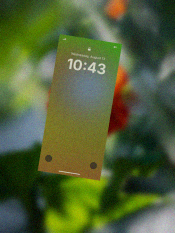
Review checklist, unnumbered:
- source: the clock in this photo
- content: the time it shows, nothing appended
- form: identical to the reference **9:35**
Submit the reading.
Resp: **10:43**
